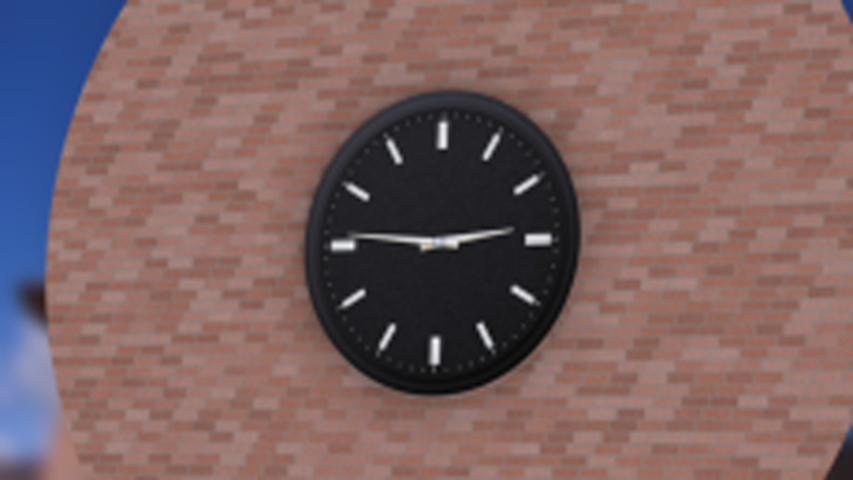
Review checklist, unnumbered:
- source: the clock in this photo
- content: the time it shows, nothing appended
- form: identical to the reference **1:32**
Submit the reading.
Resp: **2:46**
